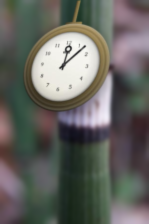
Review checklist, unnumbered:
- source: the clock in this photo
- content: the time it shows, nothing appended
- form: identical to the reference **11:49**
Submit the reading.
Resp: **12:07**
